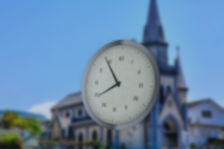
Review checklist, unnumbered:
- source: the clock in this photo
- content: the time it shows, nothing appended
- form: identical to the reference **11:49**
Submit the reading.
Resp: **7:54**
